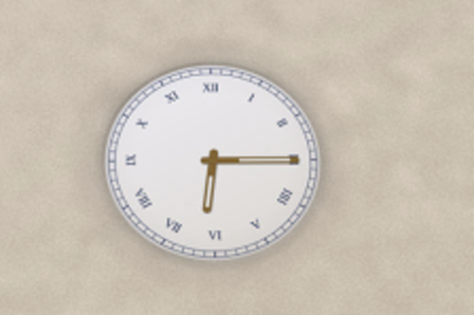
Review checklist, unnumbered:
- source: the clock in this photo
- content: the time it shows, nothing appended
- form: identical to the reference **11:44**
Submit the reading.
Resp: **6:15**
